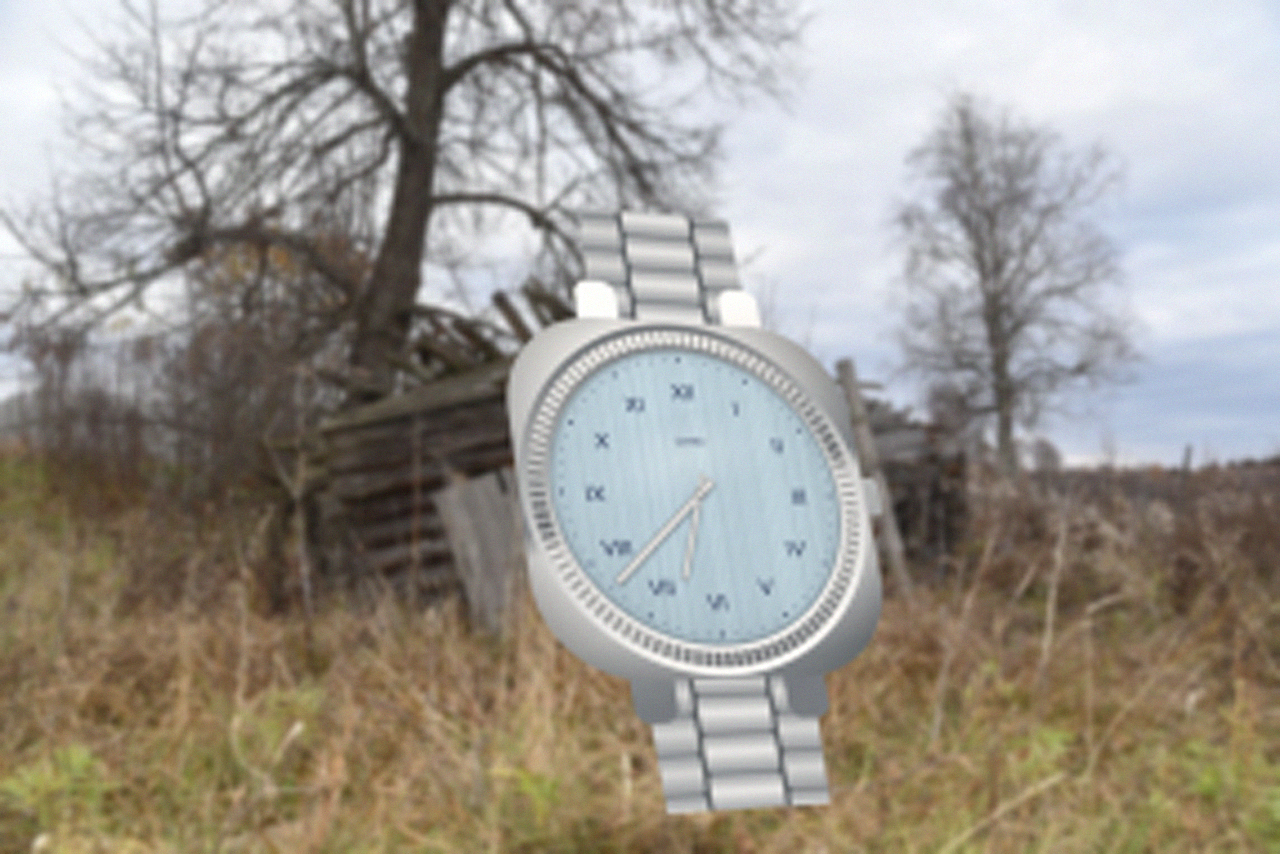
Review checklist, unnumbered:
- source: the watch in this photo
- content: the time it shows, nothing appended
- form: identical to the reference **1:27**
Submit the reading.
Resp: **6:38**
